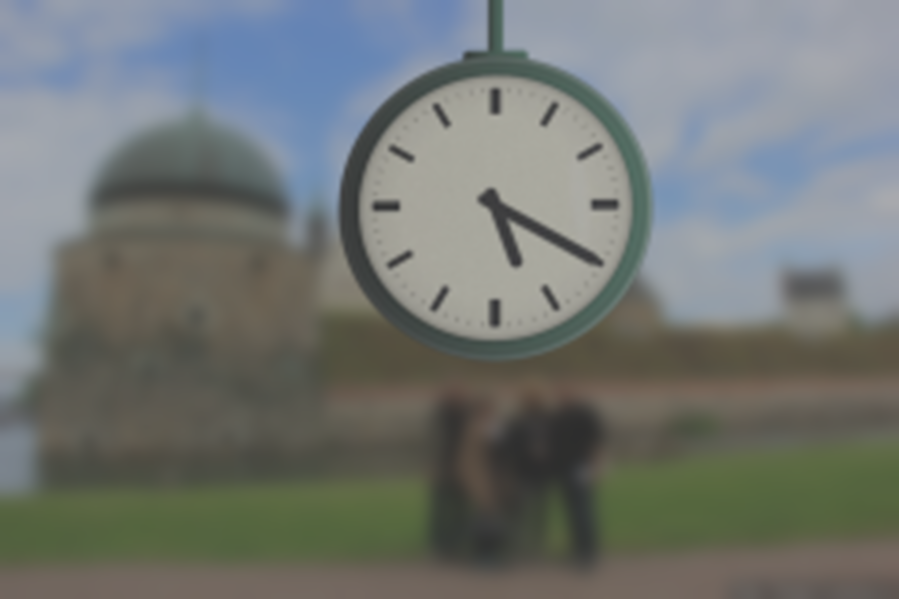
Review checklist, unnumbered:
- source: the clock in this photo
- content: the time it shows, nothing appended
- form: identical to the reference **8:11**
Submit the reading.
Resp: **5:20**
